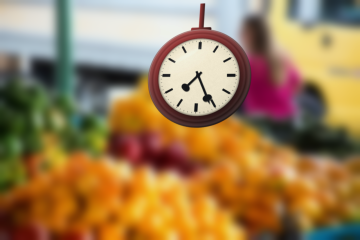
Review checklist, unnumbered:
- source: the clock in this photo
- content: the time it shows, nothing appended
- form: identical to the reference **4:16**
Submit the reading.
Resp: **7:26**
